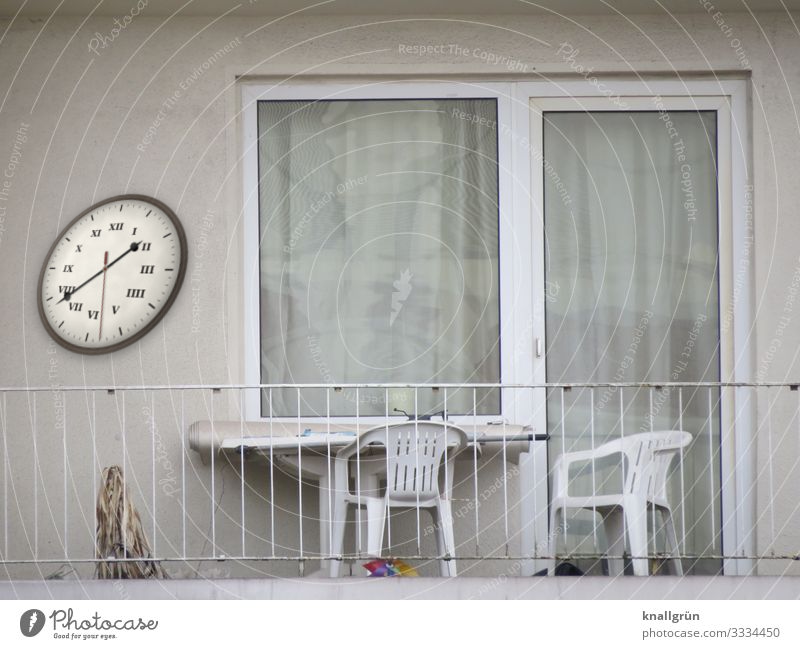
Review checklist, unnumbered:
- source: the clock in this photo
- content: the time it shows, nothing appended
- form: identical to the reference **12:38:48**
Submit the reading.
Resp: **1:38:28**
